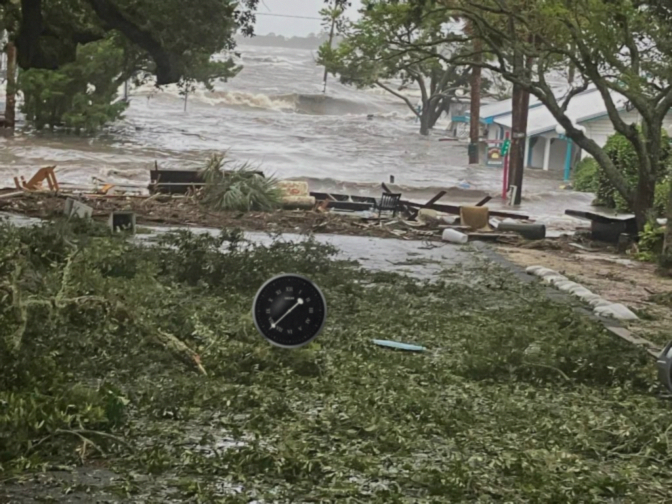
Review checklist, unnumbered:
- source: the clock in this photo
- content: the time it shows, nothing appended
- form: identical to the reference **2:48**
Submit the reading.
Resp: **1:38**
